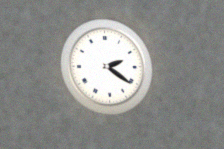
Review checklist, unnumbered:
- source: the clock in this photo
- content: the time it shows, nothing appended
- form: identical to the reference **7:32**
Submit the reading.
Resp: **2:21**
